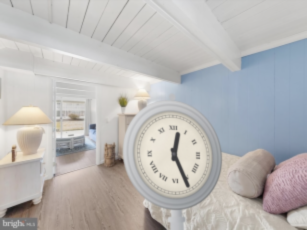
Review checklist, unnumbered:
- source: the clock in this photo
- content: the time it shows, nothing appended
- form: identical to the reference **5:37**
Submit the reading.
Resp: **12:26**
